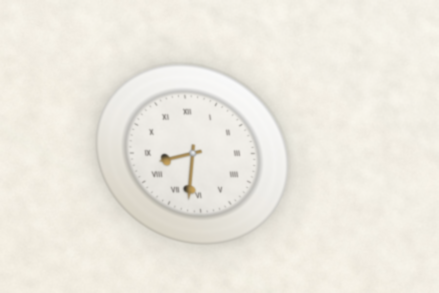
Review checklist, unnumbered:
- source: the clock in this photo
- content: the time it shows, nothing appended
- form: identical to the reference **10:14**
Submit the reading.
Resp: **8:32**
